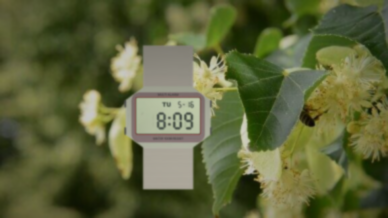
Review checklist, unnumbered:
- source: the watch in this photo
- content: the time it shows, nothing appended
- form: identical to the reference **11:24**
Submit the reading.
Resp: **8:09**
